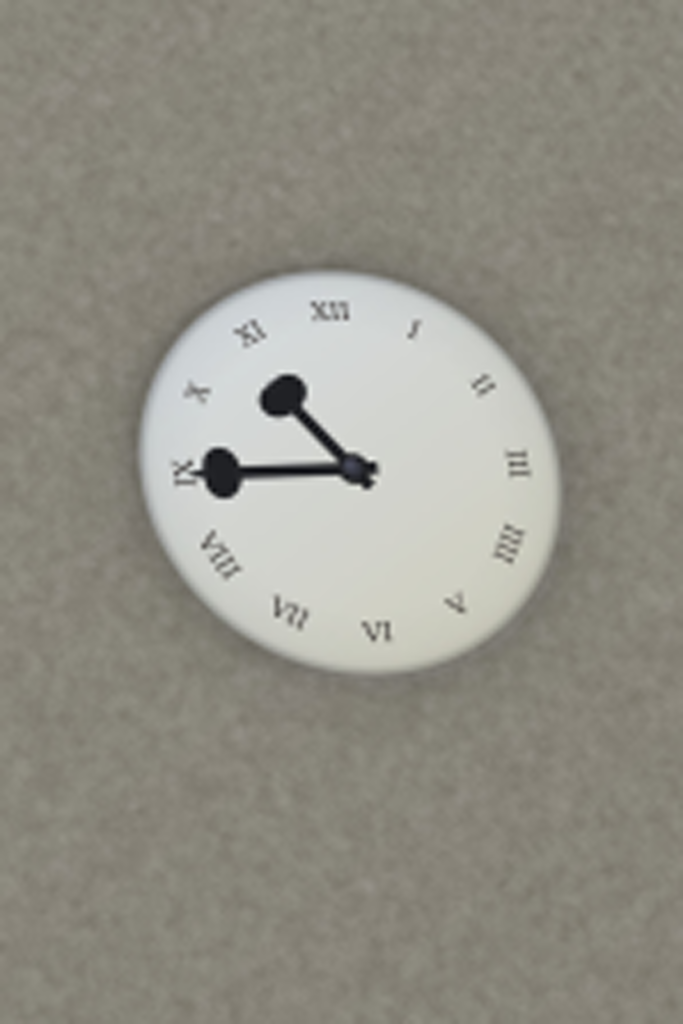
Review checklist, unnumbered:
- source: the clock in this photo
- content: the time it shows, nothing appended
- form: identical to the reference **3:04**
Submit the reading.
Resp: **10:45**
